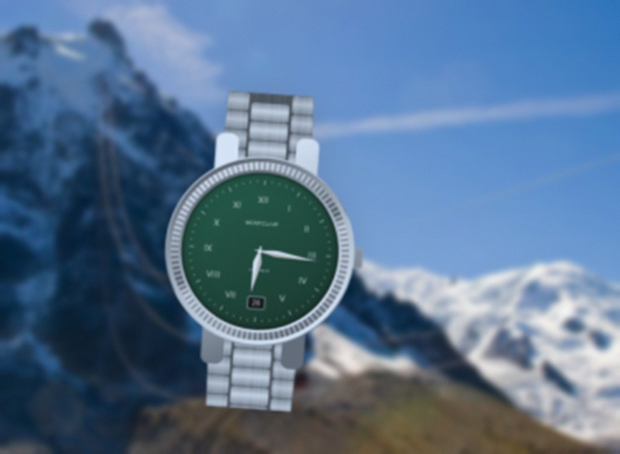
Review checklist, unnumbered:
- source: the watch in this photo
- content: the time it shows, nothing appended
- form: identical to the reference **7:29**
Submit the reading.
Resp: **6:16**
